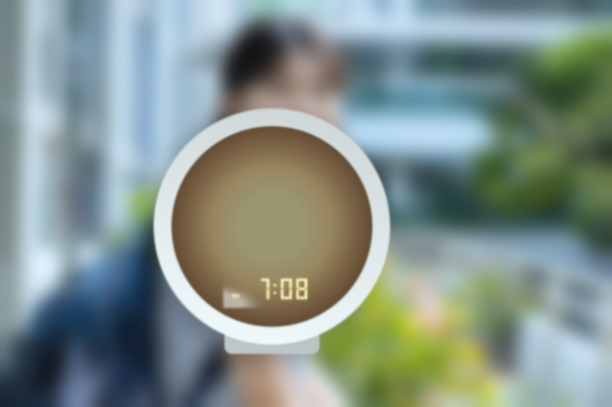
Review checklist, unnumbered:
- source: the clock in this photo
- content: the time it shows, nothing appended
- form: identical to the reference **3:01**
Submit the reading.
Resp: **7:08**
